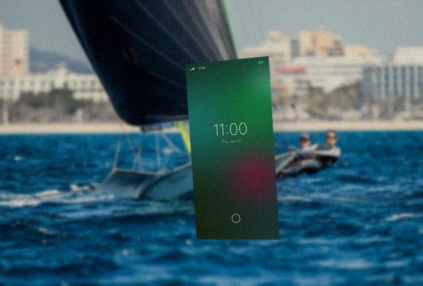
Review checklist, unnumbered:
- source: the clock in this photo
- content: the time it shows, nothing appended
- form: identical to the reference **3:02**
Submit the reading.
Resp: **11:00**
